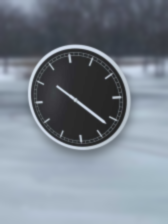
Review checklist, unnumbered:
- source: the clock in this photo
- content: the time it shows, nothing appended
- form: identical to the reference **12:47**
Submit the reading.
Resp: **10:22**
